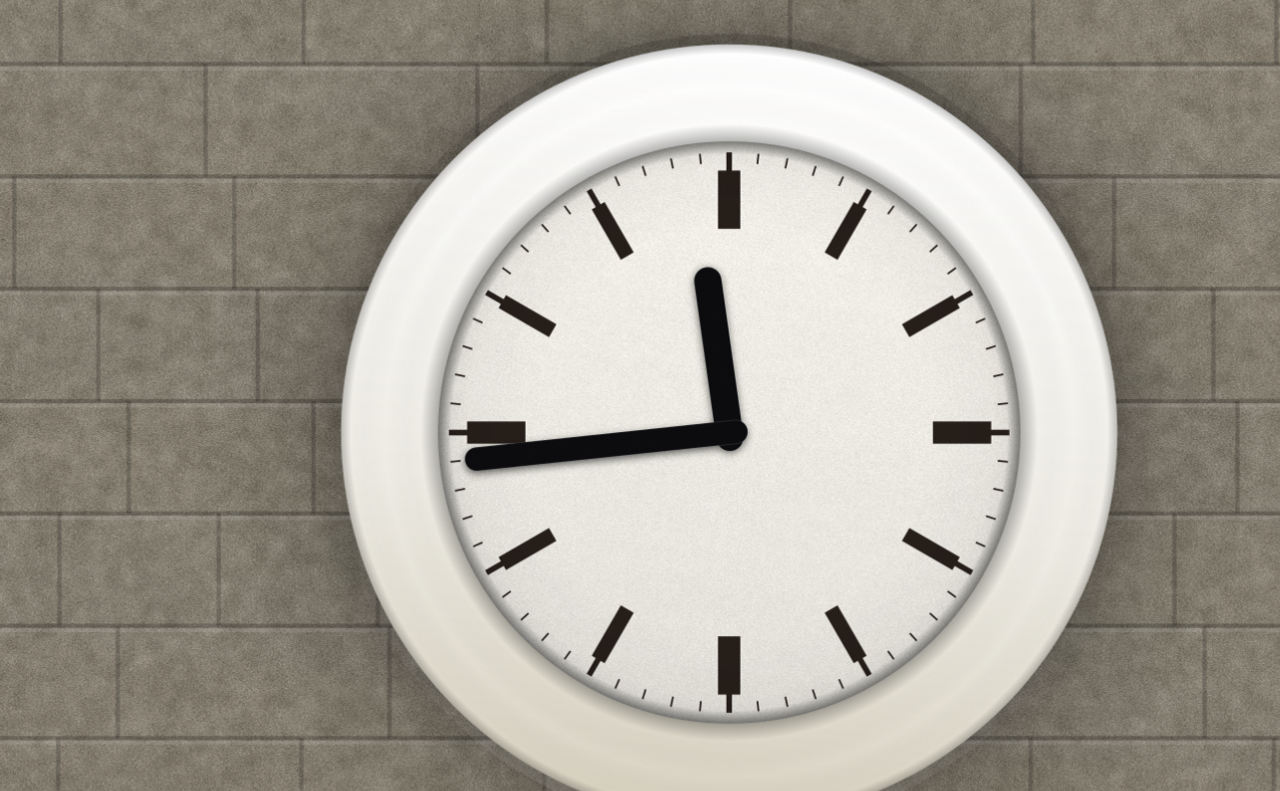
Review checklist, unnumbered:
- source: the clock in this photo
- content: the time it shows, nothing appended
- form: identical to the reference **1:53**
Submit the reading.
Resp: **11:44**
